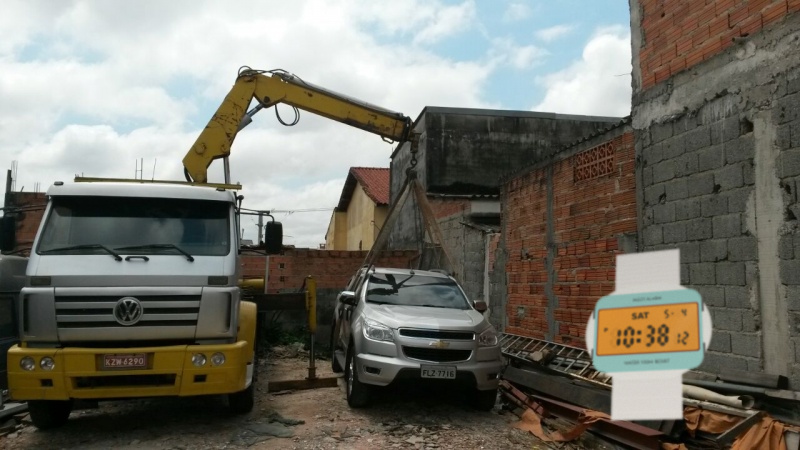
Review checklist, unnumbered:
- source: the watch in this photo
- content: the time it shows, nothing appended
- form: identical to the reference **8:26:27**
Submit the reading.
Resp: **10:38:12**
